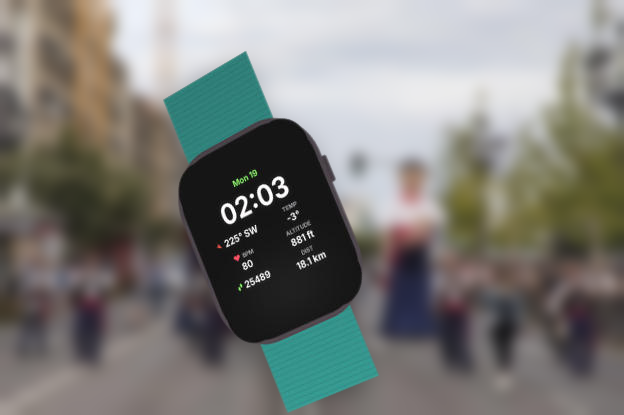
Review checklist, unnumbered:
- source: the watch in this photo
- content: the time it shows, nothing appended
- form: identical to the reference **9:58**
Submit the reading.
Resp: **2:03**
